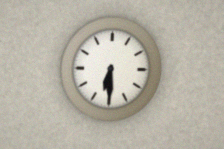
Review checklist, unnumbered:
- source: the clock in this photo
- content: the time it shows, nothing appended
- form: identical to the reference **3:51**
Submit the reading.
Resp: **6:30**
